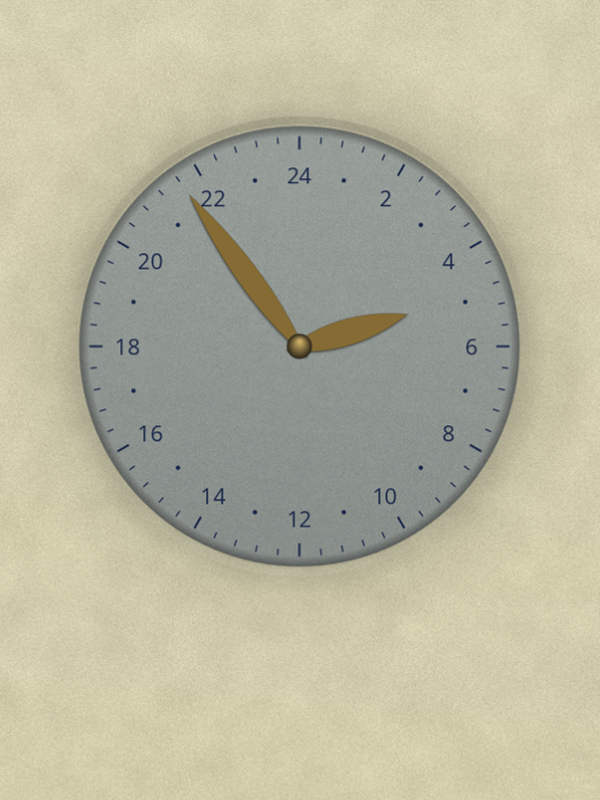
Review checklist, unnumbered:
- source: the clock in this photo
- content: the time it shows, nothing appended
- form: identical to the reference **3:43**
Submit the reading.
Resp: **4:54**
